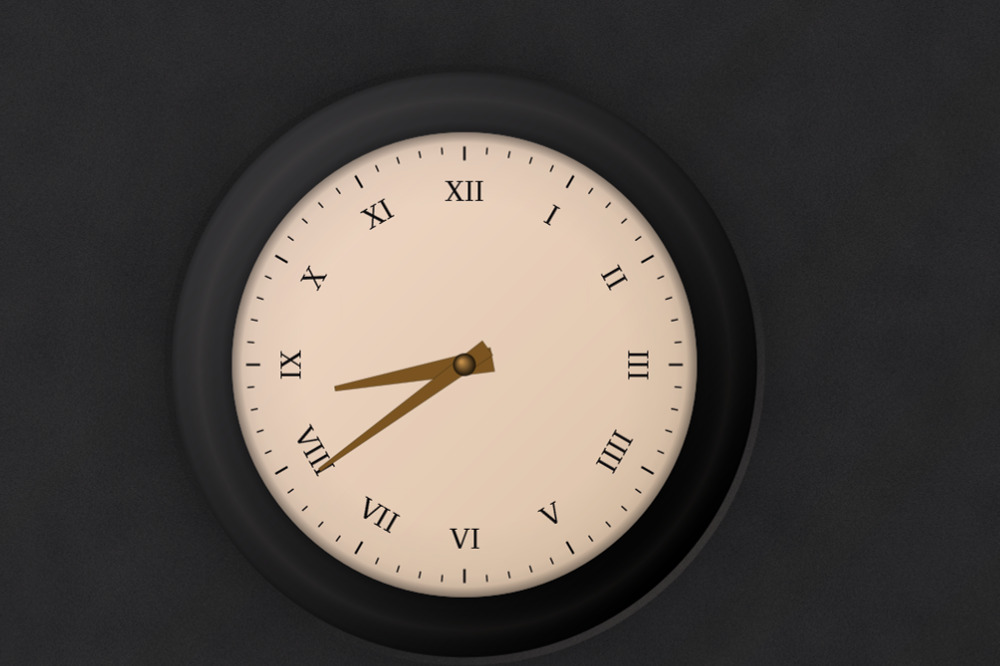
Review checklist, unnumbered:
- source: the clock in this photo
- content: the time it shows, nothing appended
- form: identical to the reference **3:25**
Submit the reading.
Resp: **8:39**
